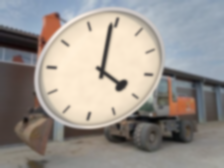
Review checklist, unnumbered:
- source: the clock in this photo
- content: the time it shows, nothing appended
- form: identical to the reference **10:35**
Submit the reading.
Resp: **3:59**
